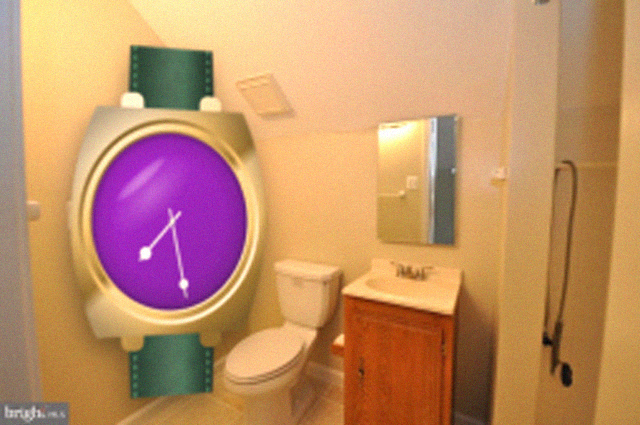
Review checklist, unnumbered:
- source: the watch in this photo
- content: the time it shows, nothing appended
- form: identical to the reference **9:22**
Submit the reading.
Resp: **7:28**
